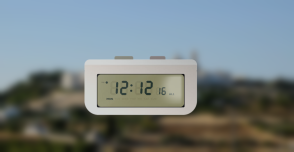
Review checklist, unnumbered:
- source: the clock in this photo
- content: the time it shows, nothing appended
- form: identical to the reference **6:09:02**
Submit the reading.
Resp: **12:12:16**
